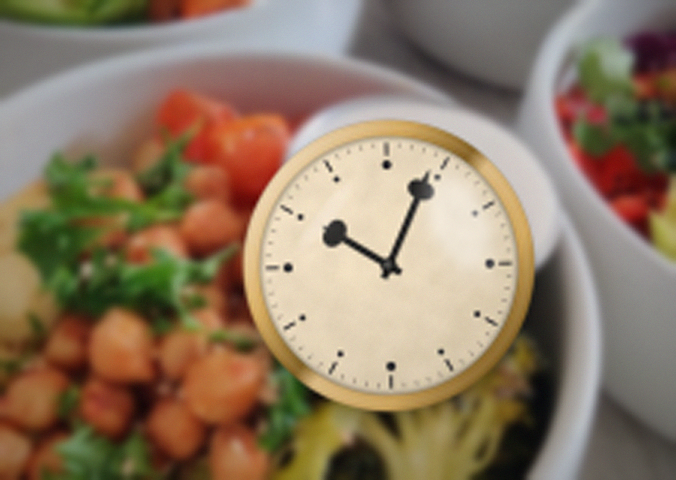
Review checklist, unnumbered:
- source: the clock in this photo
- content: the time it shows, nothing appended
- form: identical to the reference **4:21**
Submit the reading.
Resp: **10:04**
